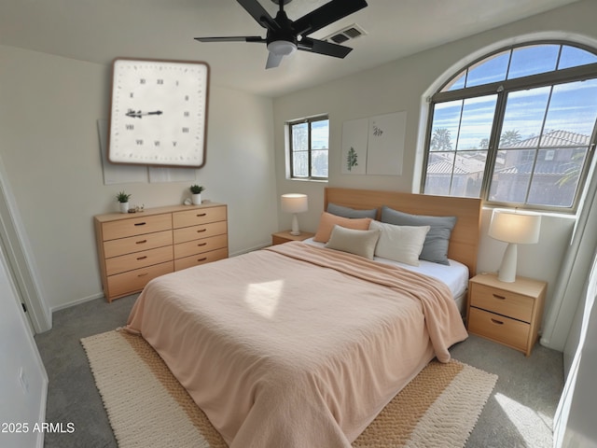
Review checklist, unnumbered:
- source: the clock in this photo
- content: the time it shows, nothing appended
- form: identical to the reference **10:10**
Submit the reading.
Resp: **8:44**
